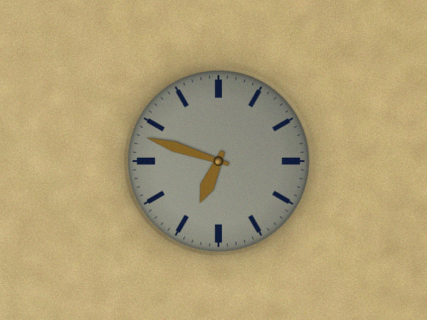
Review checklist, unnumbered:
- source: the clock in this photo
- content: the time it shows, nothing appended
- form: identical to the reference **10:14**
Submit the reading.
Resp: **6:48**
